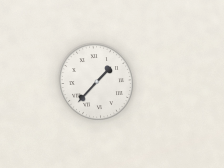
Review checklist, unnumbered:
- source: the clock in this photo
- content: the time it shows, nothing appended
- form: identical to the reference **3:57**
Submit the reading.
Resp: **1:38**
